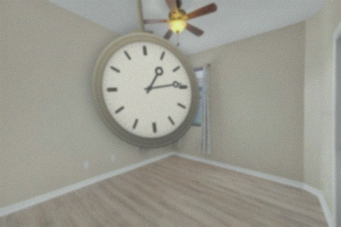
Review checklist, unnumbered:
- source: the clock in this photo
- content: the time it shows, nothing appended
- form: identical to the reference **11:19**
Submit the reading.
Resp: **1:14**
